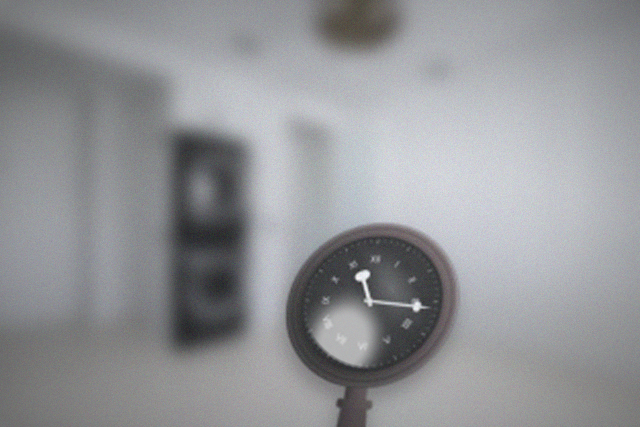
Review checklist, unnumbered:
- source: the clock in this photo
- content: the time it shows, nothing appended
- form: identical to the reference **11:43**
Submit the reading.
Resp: **11:16**
